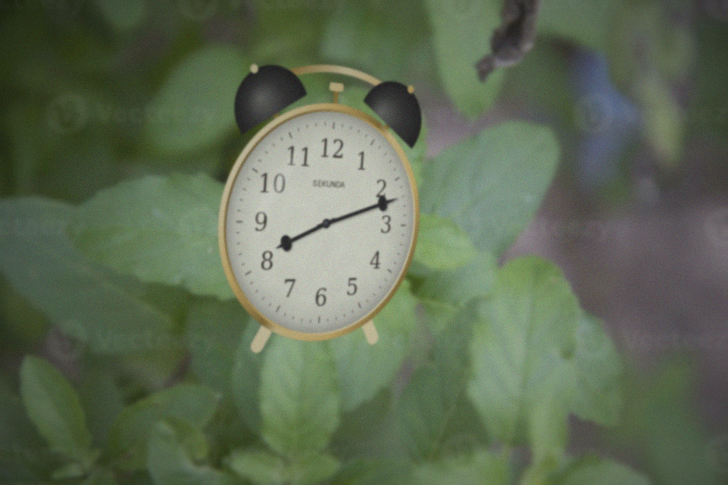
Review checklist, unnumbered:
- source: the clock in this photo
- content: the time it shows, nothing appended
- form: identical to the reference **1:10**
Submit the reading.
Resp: **8:12**
